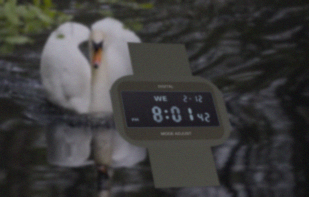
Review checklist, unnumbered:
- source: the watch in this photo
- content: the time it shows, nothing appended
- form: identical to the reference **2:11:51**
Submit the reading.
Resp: **8:01:42**
